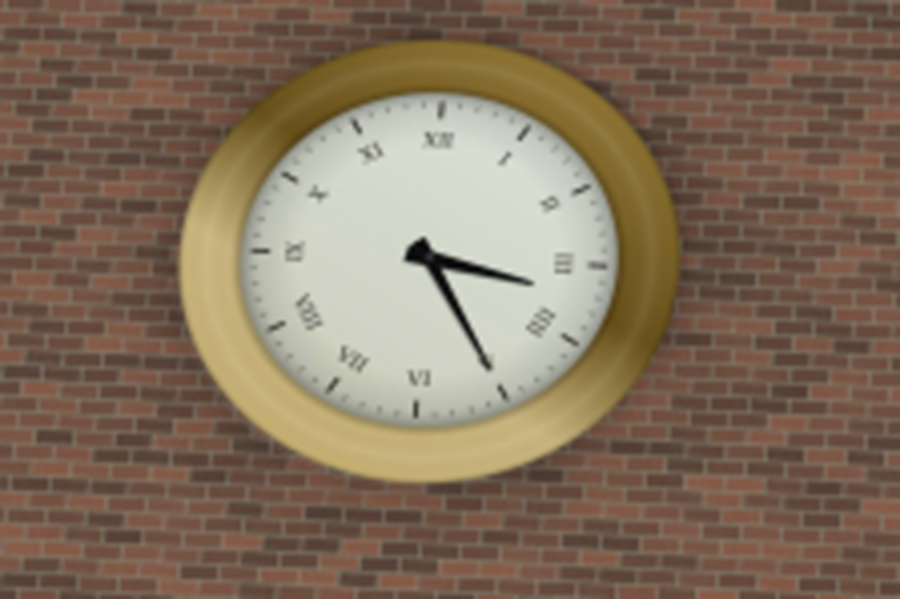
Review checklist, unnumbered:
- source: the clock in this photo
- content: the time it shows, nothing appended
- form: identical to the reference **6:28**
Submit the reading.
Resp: **3:25**
